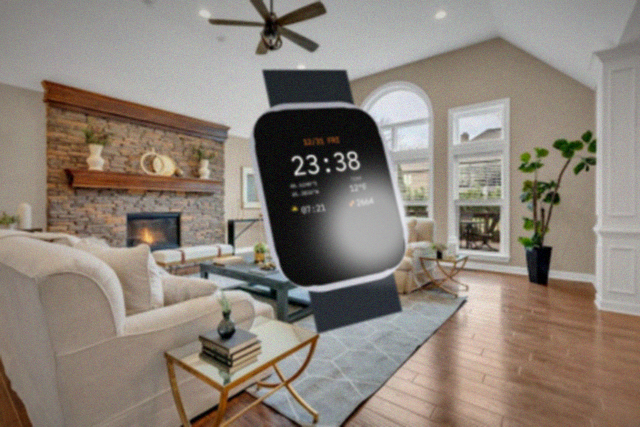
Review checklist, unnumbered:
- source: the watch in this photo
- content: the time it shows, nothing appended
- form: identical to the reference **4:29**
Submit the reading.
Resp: **23:38**
